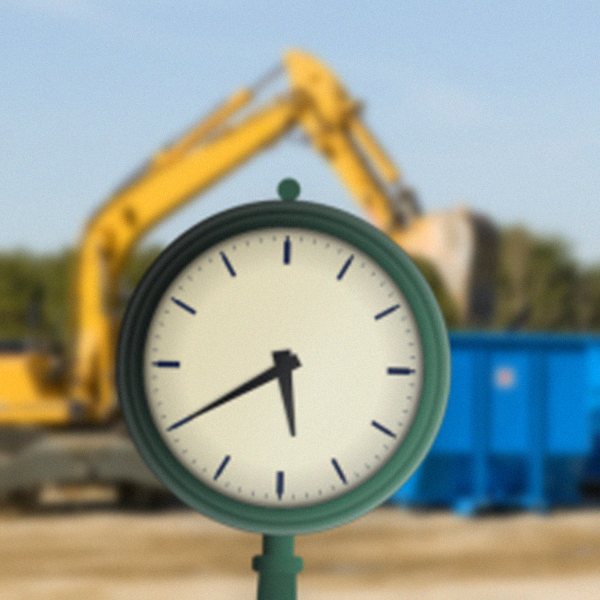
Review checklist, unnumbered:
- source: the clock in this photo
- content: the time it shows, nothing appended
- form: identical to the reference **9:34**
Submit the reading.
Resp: **5:40**
